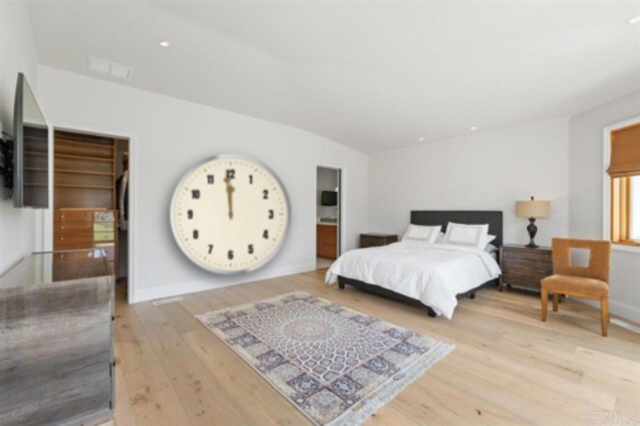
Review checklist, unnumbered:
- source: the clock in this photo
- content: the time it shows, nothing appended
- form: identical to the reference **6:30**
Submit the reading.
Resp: **11:59**
